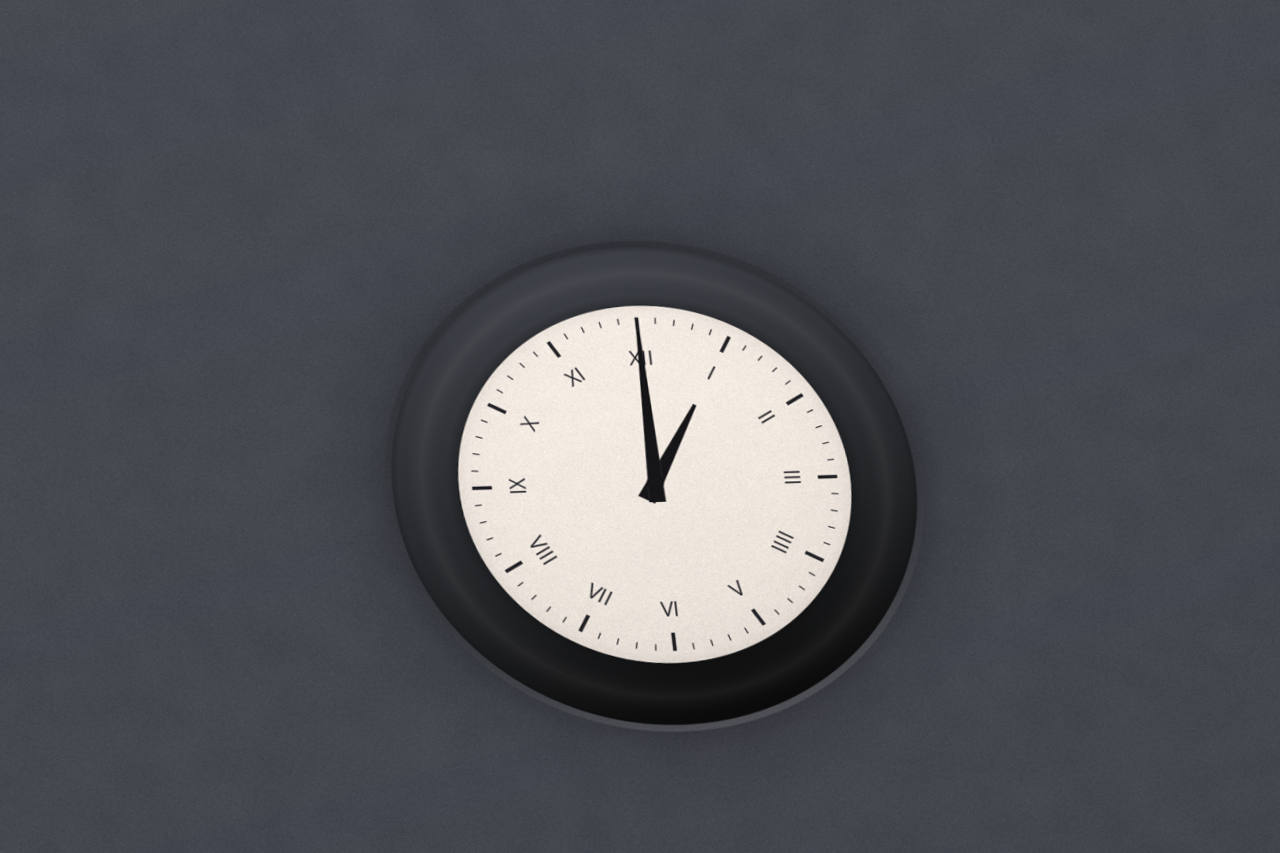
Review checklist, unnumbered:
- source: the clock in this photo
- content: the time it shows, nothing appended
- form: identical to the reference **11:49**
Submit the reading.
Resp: **1:00**
